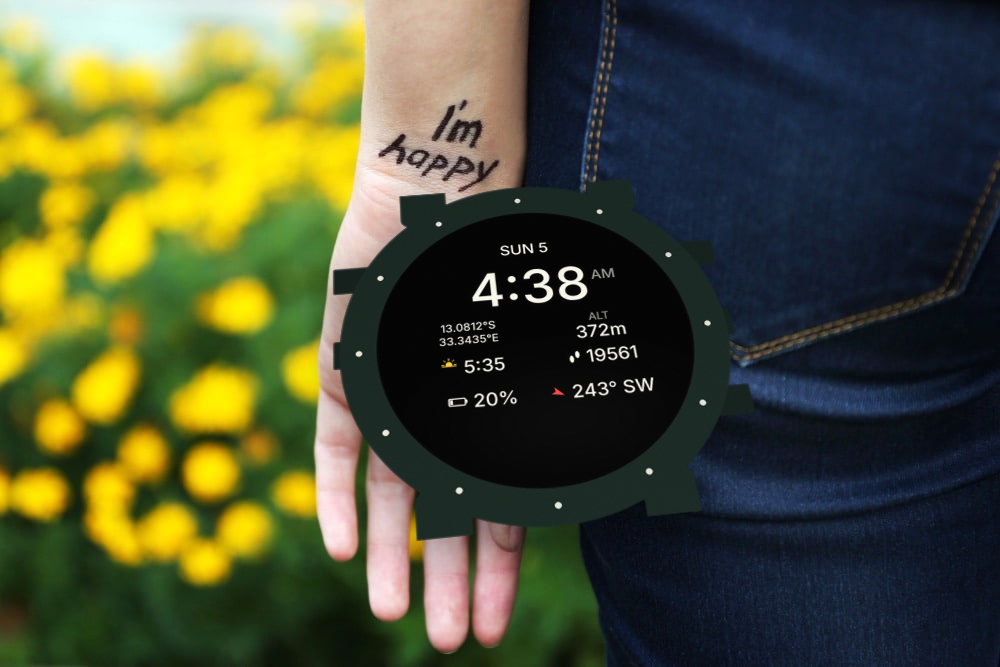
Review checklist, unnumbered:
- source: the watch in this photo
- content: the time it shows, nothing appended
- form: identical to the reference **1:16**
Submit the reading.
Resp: **4:38**
